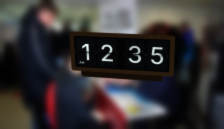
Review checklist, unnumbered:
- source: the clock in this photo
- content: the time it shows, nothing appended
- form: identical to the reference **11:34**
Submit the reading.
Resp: **12:35**
